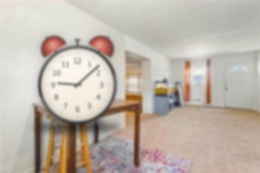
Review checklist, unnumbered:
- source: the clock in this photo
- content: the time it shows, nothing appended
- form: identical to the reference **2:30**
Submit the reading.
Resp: **9:08**
